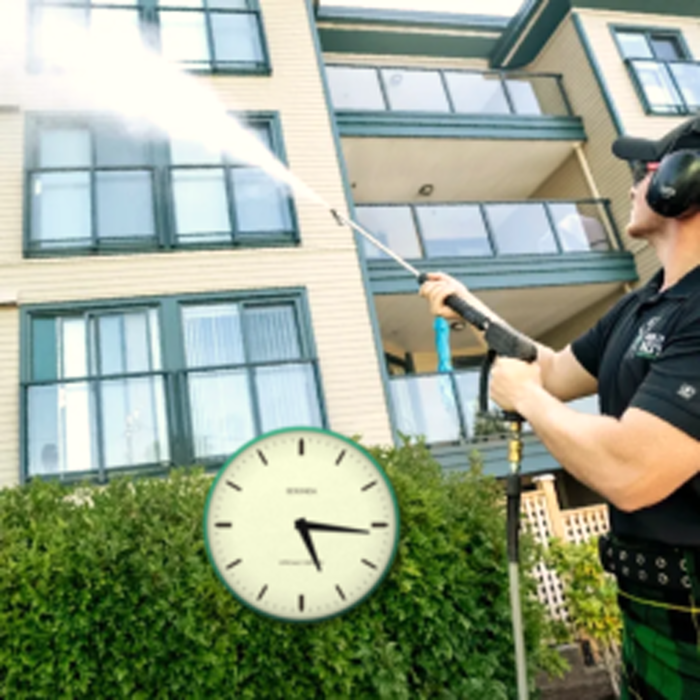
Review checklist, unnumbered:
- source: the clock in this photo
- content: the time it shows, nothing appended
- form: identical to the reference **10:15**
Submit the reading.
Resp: **5:16**
